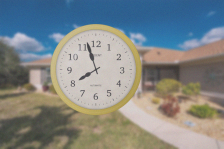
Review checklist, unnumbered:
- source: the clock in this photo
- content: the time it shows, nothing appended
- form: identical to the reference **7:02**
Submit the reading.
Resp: **7:57**
